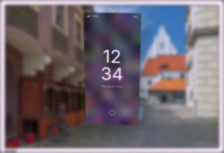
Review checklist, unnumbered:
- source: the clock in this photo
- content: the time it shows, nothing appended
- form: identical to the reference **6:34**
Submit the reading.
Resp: **12:34**
